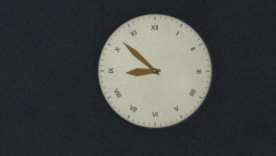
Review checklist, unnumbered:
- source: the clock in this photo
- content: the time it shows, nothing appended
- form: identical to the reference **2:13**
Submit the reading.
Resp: **8:52**
